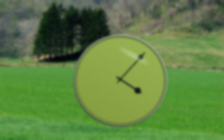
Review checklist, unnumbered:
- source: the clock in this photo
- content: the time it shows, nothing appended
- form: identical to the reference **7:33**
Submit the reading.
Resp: **4:07**
